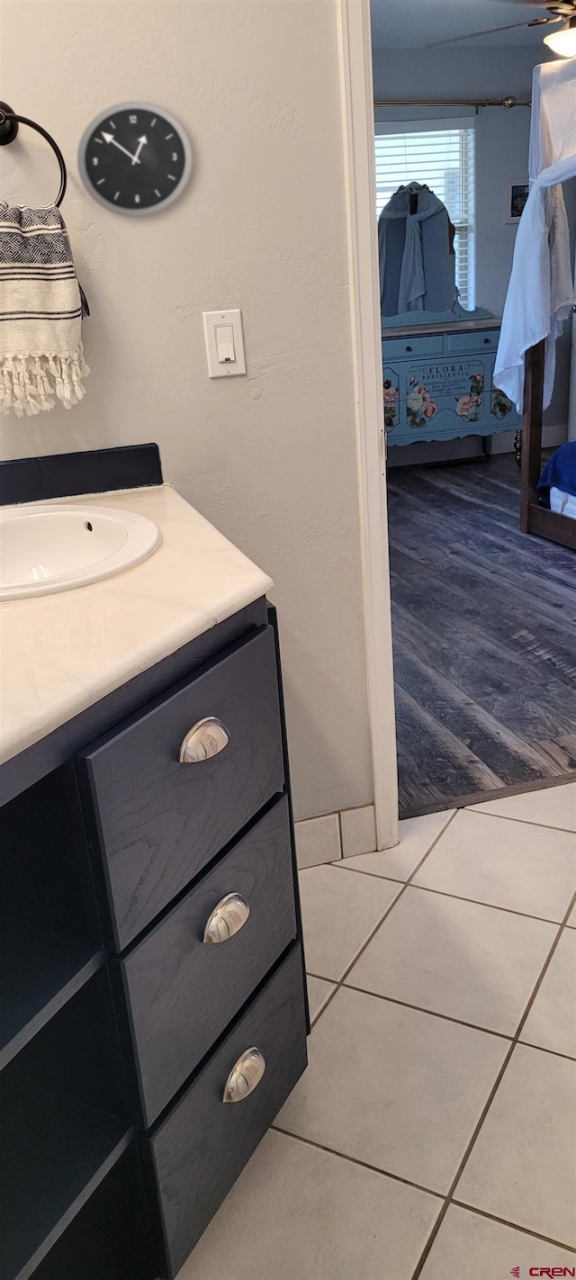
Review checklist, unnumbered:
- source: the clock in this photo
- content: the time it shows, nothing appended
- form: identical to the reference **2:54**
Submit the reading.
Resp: **12:52**
